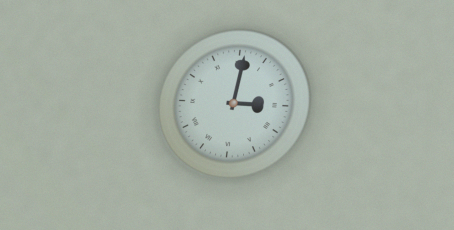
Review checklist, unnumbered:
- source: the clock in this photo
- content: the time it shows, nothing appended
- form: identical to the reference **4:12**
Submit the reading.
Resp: **3:01**
